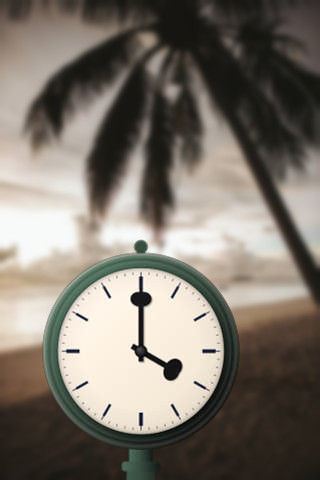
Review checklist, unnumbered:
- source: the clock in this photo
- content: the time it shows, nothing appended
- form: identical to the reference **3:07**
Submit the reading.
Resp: **4:00**
